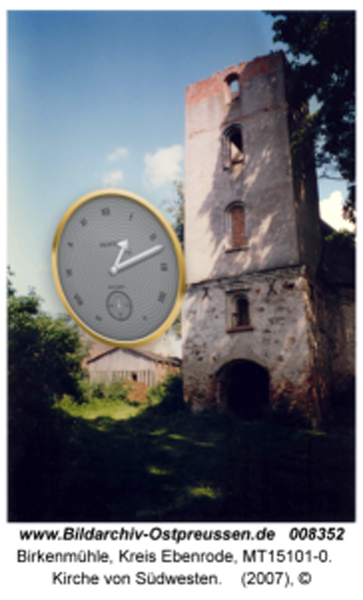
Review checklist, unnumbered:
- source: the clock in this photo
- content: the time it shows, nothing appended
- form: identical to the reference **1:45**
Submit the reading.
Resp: **1:12**
